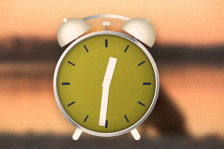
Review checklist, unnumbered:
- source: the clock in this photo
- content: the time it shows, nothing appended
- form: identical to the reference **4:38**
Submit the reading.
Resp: **12:31**
